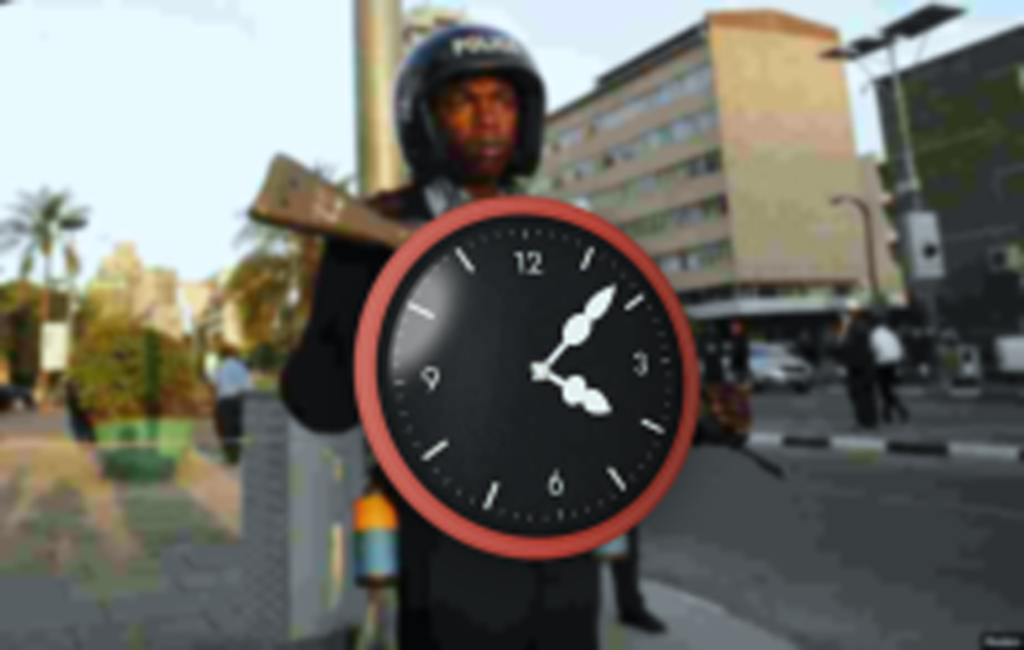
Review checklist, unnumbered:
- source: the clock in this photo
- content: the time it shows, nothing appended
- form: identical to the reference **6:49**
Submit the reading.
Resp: **4:08**
